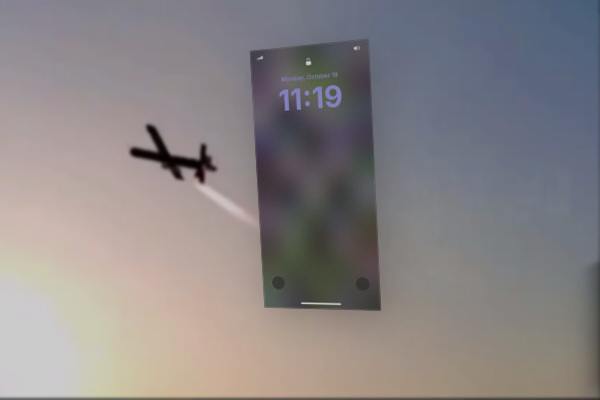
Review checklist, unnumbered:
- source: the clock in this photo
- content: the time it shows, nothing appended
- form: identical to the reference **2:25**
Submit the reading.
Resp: **11:19**
